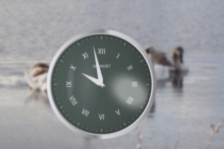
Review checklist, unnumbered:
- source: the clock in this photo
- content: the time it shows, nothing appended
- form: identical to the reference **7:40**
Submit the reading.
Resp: **9:58**
